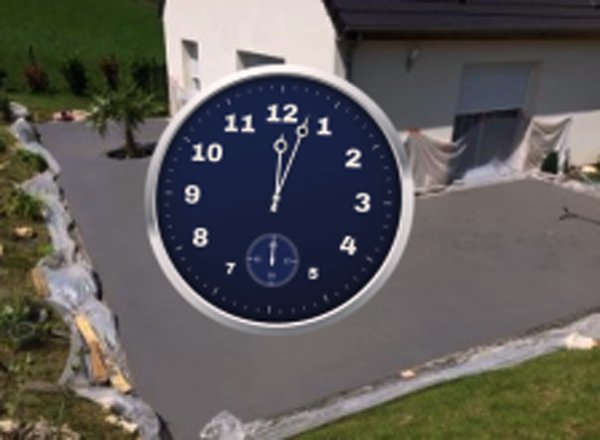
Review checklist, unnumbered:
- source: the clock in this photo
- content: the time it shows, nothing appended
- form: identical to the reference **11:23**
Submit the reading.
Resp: **12:03**
